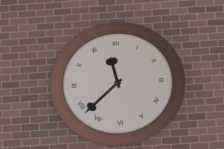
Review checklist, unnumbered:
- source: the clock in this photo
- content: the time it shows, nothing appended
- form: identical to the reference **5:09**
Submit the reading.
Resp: **11:38**
